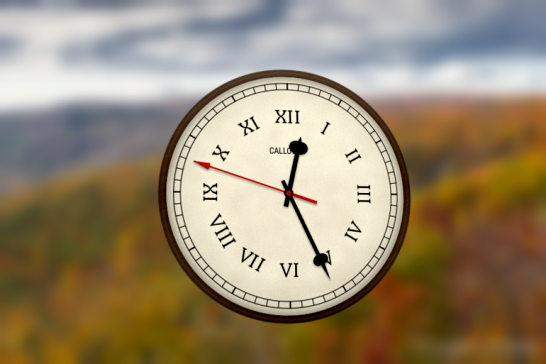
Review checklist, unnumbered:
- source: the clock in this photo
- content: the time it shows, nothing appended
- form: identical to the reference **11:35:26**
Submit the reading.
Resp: **12:25:48**
